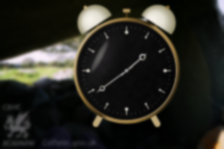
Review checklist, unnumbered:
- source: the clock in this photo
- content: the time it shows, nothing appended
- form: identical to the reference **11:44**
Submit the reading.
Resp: **1:39**
